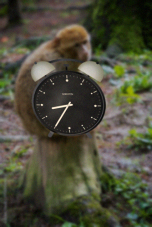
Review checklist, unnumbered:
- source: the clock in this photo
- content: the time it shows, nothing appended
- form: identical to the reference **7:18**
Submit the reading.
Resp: **8:35**
